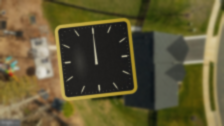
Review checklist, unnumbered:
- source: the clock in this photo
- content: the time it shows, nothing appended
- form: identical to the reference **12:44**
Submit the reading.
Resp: **12:00**
